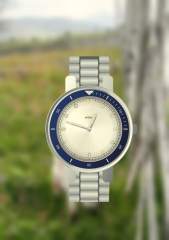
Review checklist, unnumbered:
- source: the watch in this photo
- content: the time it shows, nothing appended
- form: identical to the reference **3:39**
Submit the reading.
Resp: **12:48**
